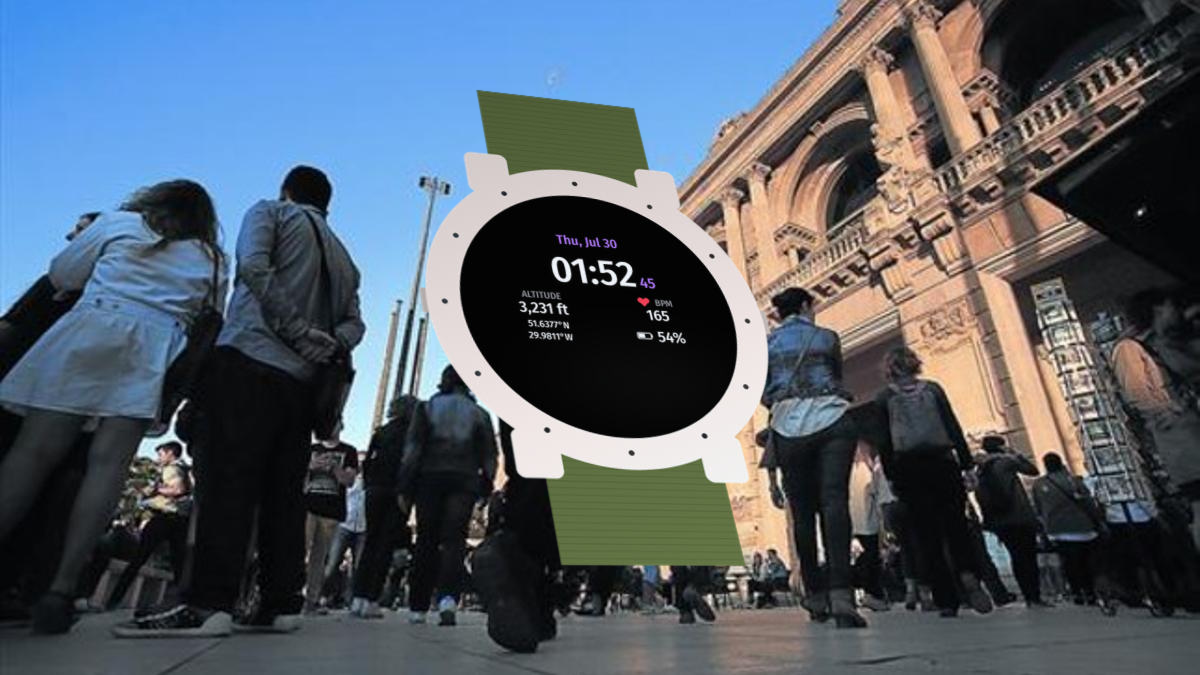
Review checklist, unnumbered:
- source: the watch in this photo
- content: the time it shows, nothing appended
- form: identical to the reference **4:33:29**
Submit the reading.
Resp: **1:52:45**
